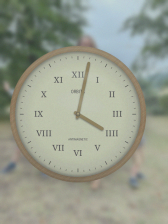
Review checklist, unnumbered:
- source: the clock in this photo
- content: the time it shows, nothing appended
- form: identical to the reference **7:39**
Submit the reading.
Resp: **4:02**
